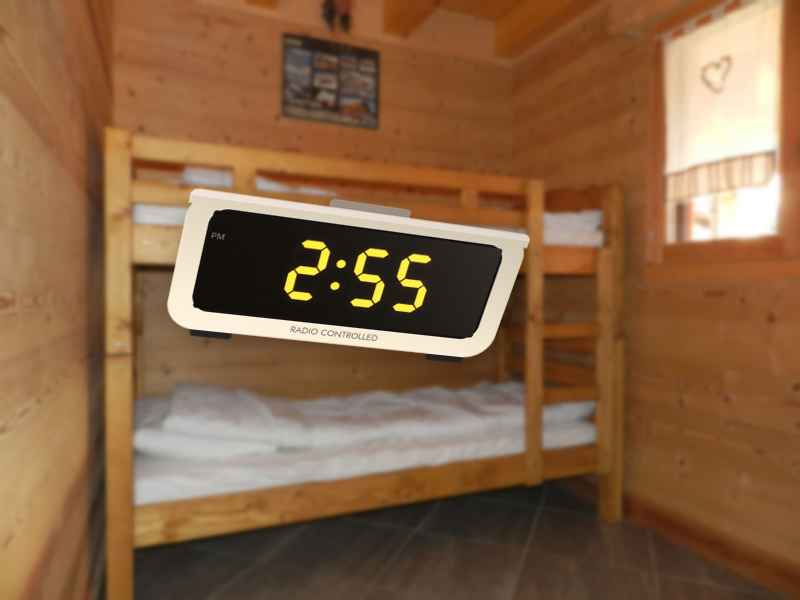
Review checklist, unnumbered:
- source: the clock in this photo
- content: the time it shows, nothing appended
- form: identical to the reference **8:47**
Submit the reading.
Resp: **2:55**
